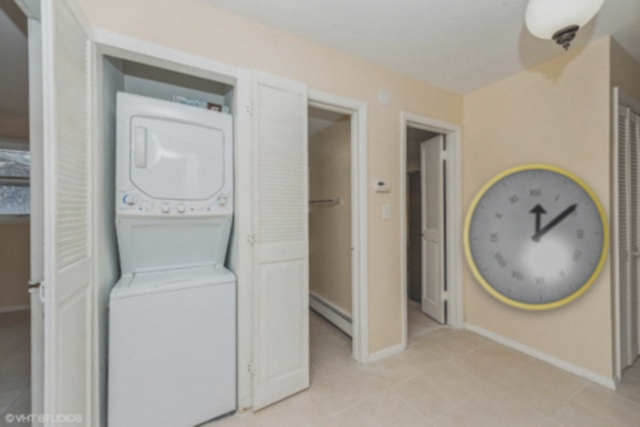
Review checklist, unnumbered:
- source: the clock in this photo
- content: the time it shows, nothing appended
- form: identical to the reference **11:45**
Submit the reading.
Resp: **12:09**
